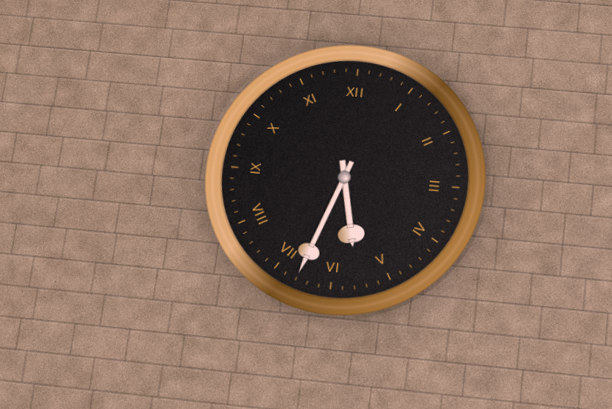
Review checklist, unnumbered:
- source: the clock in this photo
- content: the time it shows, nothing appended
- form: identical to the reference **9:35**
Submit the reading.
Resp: **5:33**
